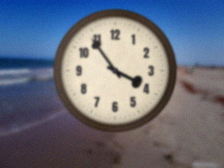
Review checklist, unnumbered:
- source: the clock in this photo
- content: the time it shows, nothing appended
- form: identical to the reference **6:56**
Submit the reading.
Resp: **3:54**
